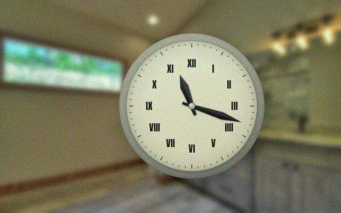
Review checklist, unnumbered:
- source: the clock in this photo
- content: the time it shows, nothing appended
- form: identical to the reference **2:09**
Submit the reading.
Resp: **11:18**
